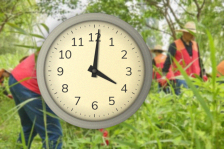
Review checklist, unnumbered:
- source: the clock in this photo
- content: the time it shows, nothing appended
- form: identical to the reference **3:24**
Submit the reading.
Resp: **4:01**
